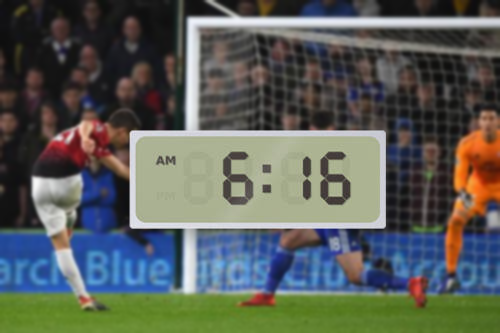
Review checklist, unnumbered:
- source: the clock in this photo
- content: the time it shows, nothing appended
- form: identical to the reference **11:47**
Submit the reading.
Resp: **6:16**
